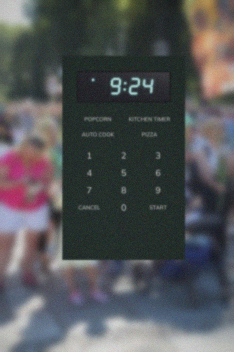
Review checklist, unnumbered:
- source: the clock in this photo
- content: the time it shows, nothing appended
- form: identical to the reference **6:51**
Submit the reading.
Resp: **9:24**
